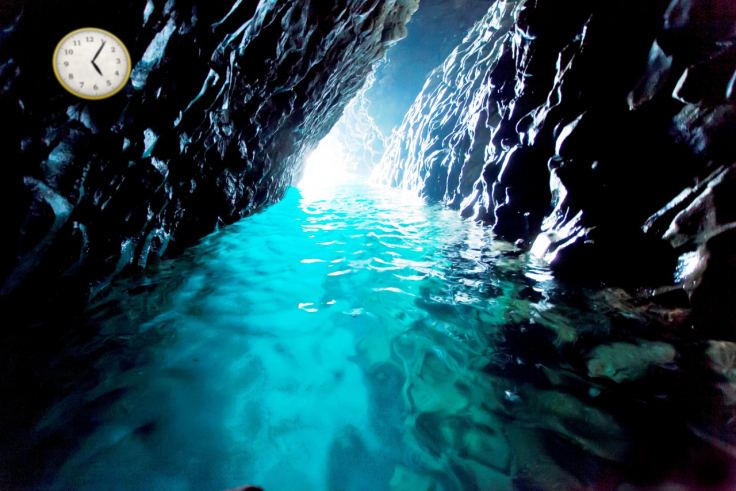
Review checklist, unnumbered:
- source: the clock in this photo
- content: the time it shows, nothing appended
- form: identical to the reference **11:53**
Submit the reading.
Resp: **5:06**
